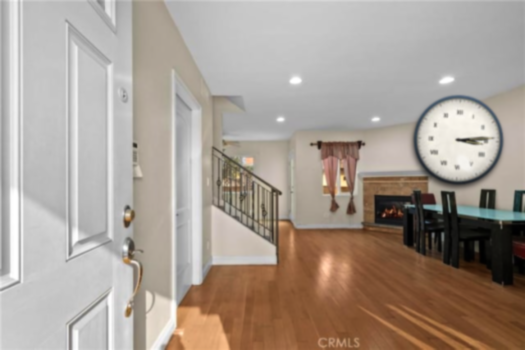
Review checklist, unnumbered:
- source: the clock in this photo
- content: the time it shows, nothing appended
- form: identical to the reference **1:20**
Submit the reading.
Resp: **3:14**
